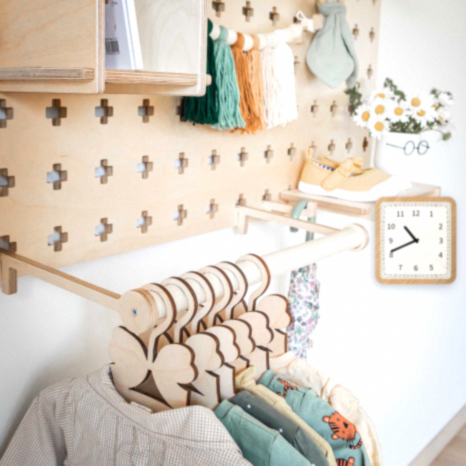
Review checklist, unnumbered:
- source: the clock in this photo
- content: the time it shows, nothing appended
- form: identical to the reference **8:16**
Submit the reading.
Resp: **10:41**
